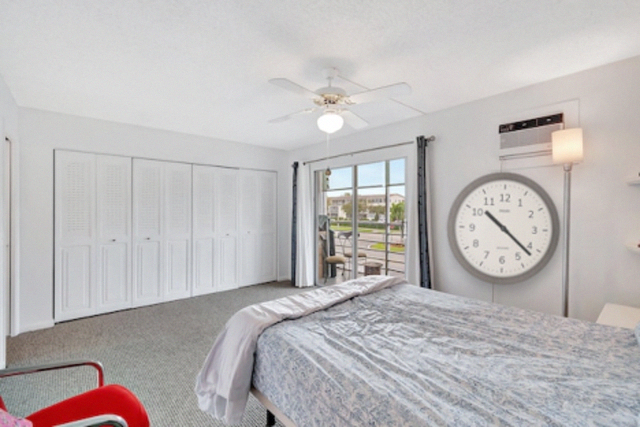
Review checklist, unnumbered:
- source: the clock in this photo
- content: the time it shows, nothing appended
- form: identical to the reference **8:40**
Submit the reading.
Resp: **10:22**
